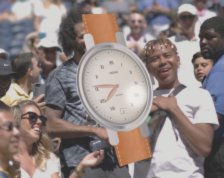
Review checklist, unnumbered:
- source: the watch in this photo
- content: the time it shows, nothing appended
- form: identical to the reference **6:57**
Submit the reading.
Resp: **7:46**
